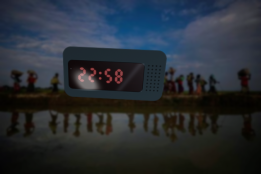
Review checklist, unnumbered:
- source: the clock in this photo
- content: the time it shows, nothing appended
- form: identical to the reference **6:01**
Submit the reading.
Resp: **22:58**
